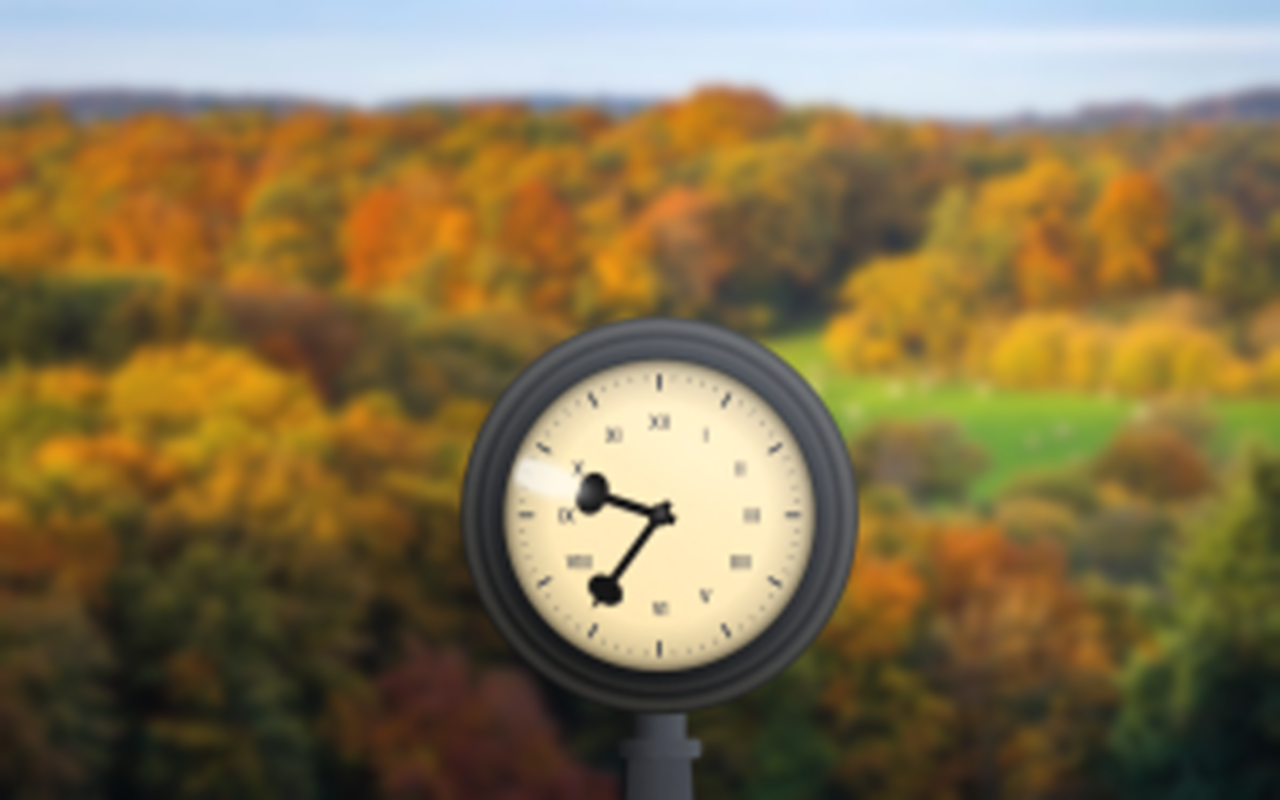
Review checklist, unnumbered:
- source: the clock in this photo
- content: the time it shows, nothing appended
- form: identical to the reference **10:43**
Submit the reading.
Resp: **9:36**
